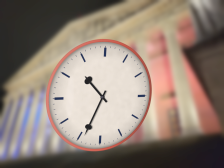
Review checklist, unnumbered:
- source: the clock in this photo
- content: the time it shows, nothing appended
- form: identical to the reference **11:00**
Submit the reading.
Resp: **10:34**
